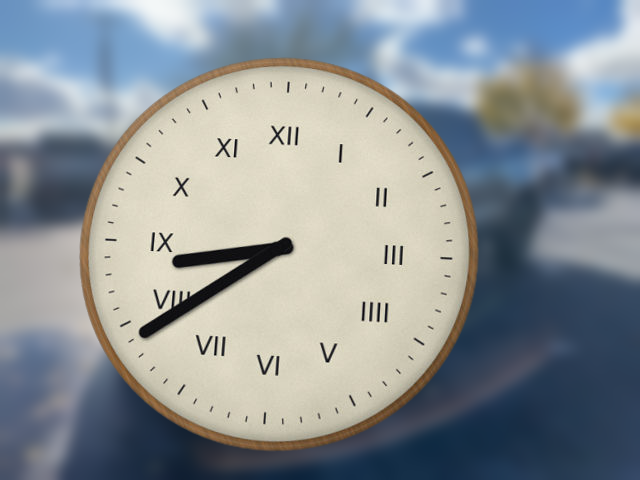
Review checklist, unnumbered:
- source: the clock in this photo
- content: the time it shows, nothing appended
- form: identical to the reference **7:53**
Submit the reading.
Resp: **8:39**
